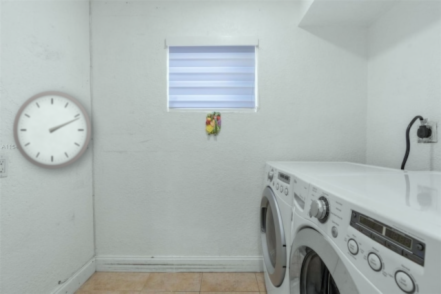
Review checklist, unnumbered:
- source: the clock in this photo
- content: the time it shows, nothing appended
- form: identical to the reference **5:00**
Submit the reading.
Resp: **2:11**
